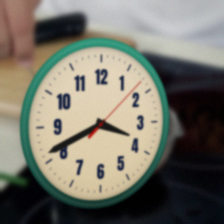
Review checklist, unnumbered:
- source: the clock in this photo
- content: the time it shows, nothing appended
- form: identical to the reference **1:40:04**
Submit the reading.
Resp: **3:41:08**
